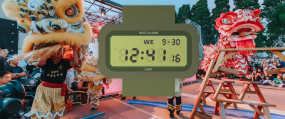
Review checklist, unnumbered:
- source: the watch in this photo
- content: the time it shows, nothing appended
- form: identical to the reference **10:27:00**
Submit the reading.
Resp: **12:41:16**
